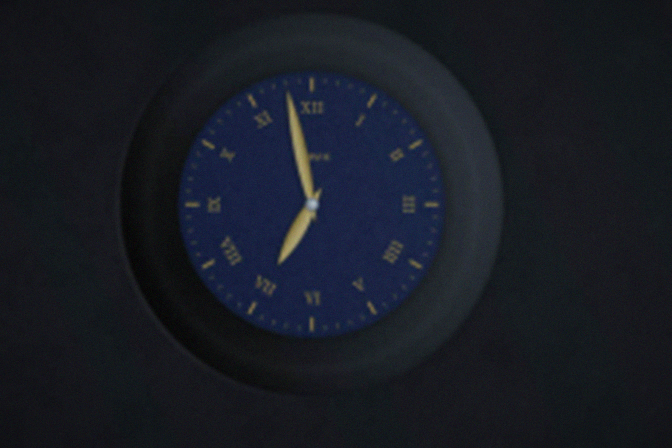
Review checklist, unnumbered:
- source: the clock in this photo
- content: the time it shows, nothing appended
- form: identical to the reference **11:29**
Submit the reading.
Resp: **6:58**
